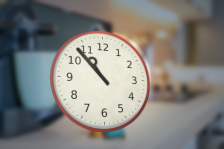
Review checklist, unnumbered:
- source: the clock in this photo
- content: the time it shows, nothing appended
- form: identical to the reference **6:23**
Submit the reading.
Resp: **10:53**
